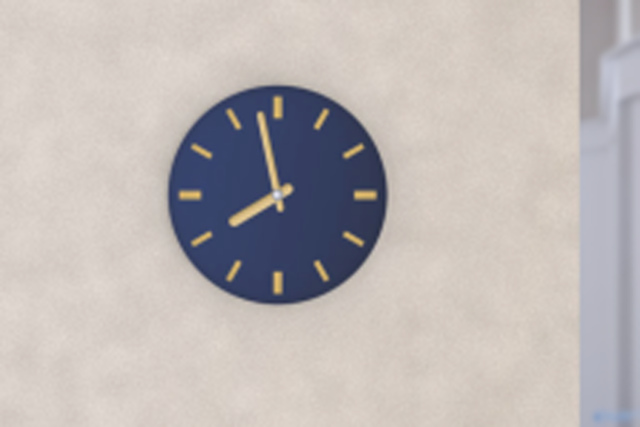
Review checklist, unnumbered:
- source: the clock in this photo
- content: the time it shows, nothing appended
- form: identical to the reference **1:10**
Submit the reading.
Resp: **7:58**
